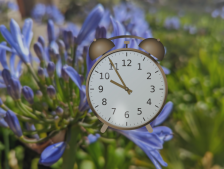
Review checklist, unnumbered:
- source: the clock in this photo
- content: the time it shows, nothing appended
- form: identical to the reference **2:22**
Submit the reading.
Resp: **9:55**
